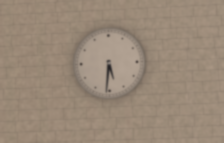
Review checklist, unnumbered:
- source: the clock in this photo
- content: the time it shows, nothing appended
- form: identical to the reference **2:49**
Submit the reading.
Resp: **5:31**
